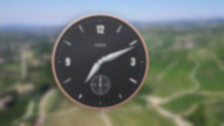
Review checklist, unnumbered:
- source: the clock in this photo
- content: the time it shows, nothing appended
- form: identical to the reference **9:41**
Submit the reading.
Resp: **7:11**
